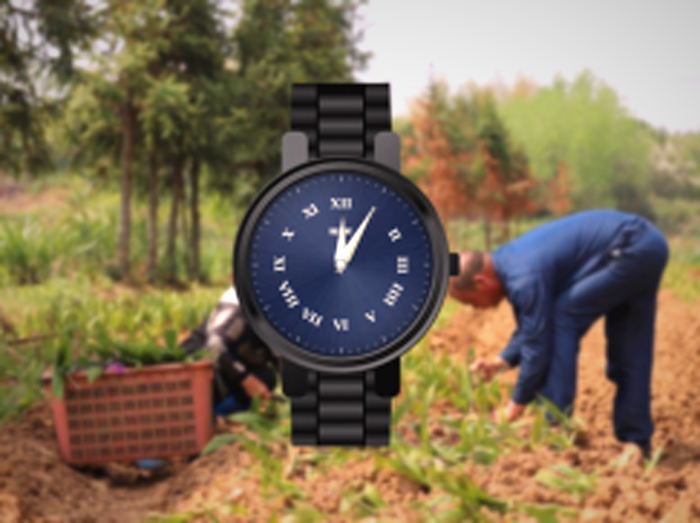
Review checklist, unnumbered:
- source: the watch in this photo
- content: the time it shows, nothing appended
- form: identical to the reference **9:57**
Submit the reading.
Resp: **12:05**
